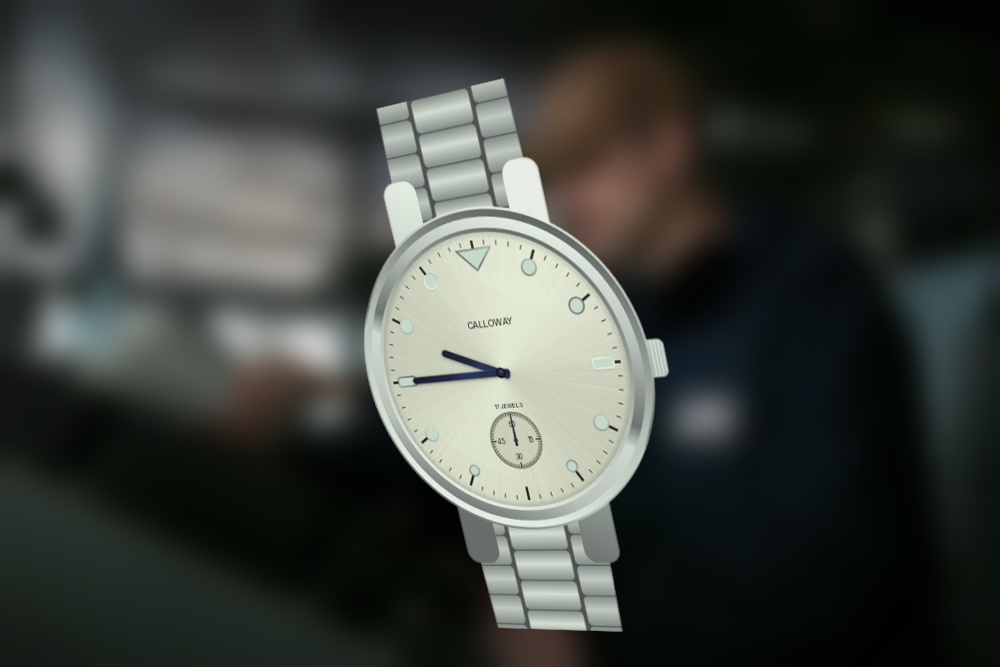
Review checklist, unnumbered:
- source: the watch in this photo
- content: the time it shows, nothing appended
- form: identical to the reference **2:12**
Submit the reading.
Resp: **9:45**
